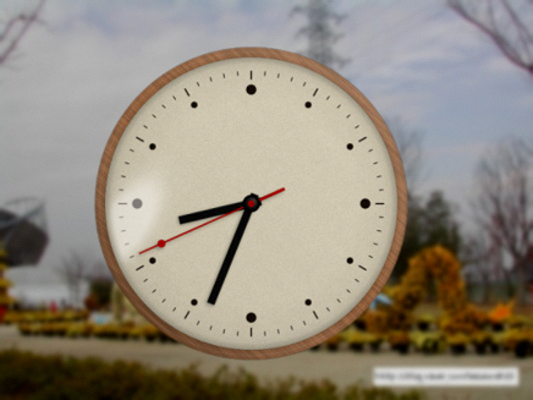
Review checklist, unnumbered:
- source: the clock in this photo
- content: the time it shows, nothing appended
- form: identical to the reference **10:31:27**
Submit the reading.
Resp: **8:33:41**
